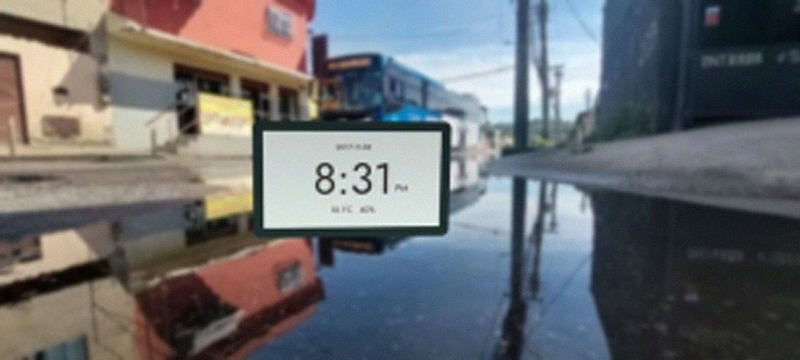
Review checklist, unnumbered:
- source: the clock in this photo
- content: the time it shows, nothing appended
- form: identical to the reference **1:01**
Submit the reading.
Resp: **8:31**
